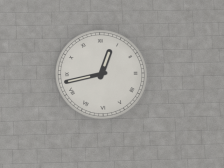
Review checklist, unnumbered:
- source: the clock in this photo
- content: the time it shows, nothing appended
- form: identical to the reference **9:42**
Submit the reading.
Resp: **12:43**
